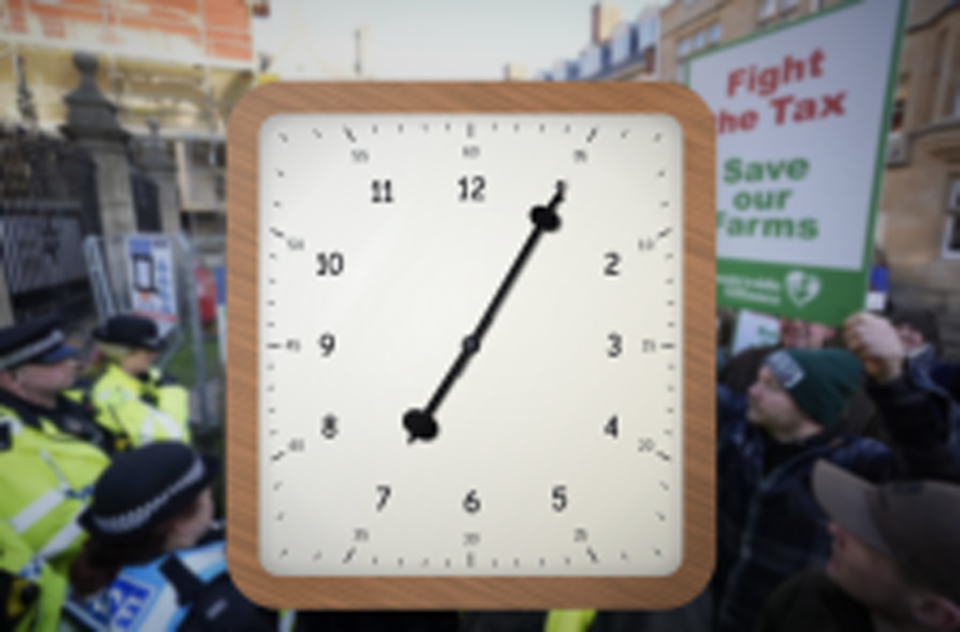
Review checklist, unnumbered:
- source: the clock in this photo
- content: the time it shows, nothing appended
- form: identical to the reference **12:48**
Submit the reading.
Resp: **7:05**
